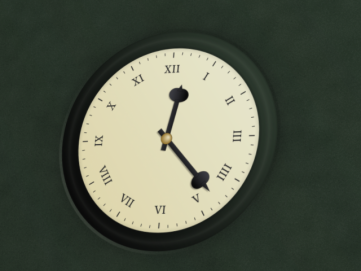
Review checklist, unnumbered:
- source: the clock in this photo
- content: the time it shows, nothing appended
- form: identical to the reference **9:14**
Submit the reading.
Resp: **12:23**
